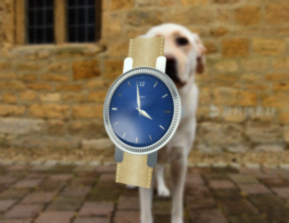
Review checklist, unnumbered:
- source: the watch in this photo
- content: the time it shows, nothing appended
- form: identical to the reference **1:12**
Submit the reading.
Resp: **3:58**
